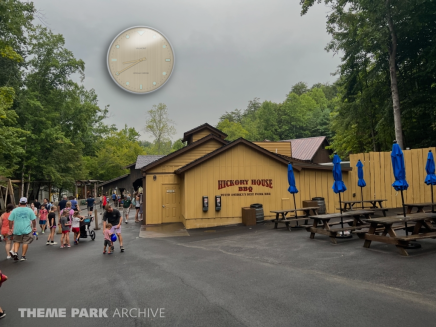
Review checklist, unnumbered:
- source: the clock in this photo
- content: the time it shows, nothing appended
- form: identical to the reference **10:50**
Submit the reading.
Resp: **8:40**
